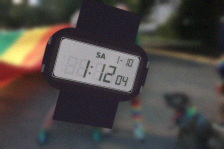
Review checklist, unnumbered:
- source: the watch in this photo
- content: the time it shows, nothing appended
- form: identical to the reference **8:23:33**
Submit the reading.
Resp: **1:12:04**
